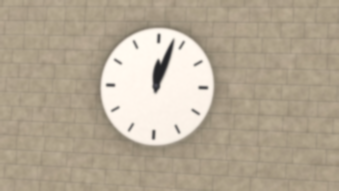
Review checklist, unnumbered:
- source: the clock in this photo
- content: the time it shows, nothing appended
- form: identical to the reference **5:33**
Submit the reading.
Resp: **12:03**
